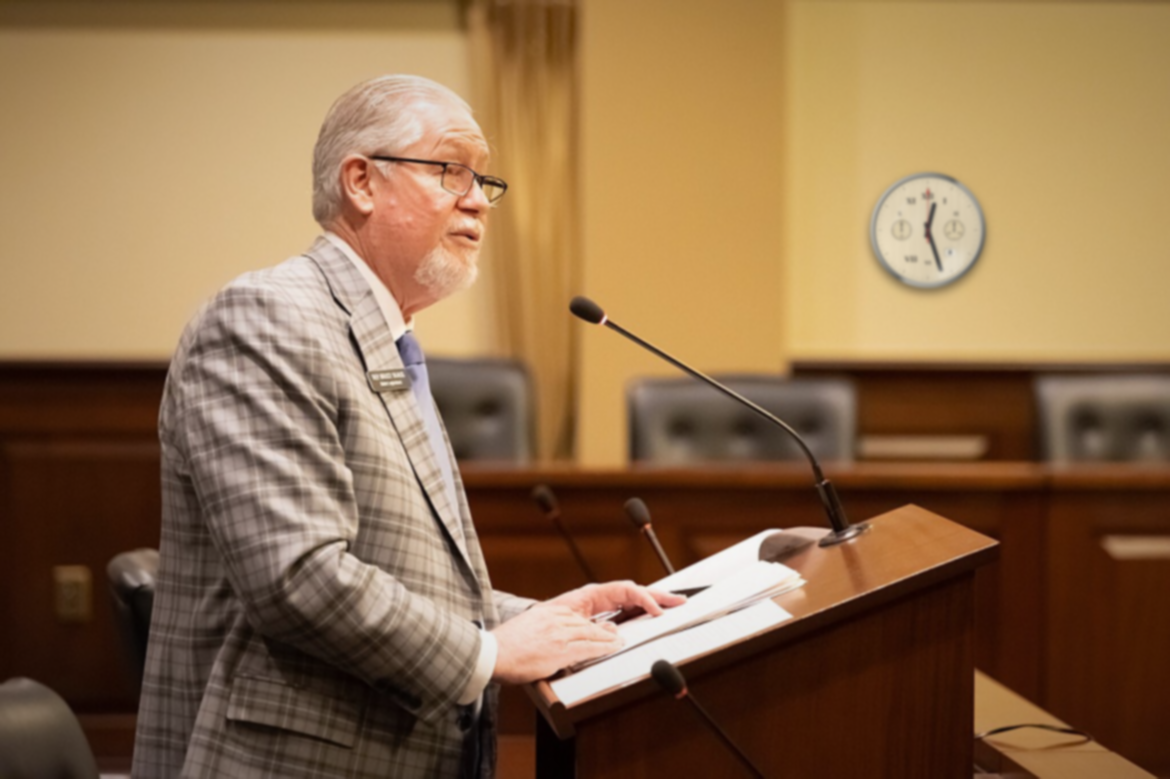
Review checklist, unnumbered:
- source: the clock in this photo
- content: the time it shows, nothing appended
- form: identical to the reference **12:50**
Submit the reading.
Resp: **12:27**
